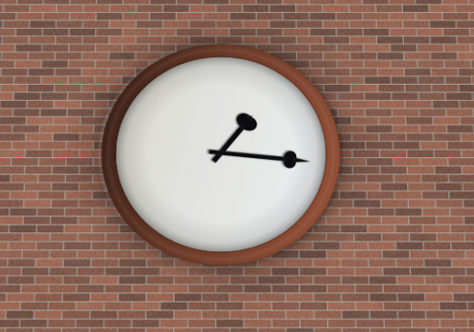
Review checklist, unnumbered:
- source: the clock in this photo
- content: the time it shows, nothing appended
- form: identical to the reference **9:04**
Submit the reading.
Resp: **1:16**
